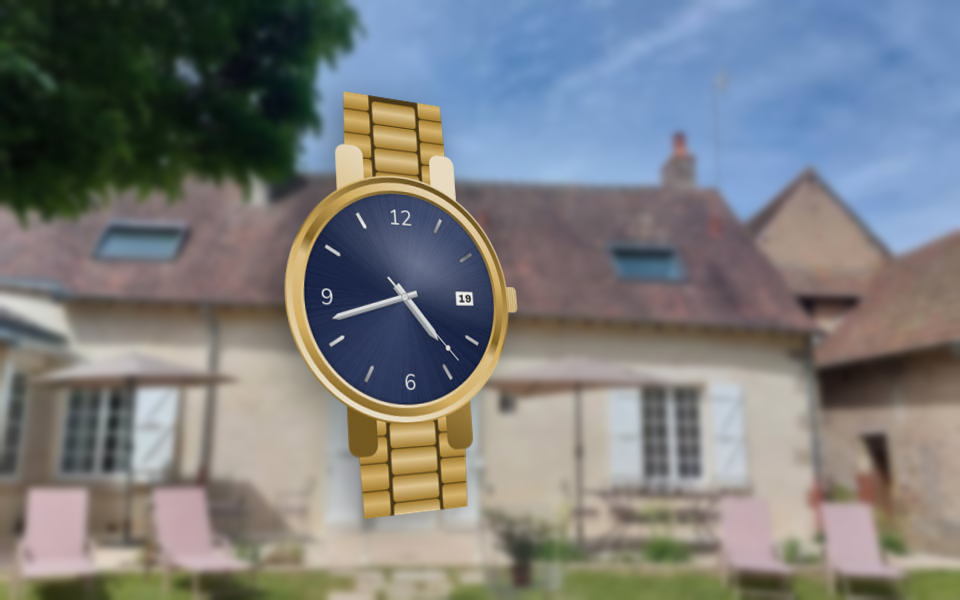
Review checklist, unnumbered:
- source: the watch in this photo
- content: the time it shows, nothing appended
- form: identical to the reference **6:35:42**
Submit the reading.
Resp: **4:42:23**
